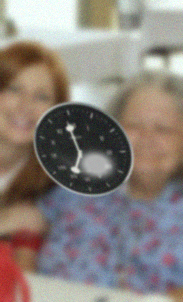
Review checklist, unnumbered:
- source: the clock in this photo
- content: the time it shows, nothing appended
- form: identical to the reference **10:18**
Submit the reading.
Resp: **6:59**
